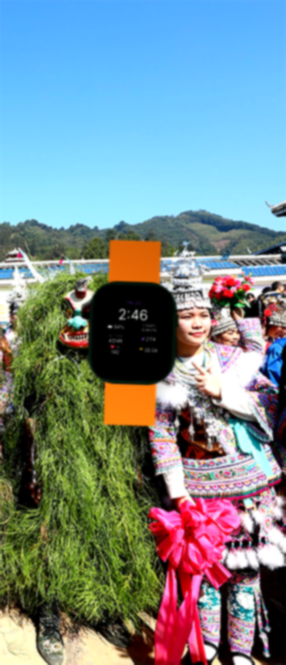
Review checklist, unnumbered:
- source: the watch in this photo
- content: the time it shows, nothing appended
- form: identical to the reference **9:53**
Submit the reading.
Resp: **2:46**
